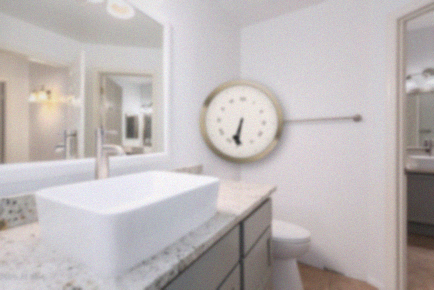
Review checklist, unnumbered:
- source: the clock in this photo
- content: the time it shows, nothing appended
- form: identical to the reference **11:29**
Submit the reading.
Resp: **6:31**
